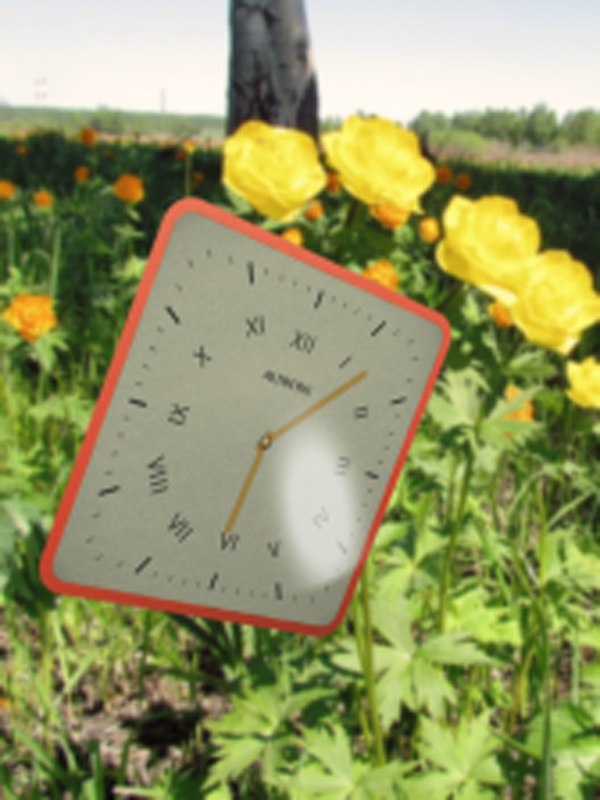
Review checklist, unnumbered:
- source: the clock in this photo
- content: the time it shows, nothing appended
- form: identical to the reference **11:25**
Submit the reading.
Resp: **6:07**
